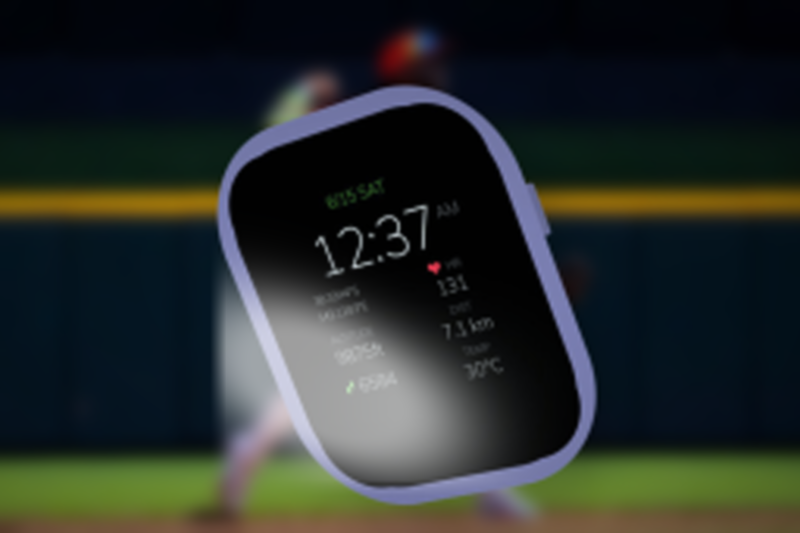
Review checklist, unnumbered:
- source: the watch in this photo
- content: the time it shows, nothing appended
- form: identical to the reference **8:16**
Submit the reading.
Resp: **12:37**
